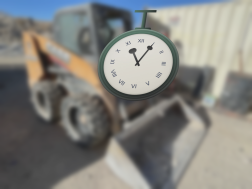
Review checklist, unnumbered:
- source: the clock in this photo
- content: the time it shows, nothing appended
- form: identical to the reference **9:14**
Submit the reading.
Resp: **11:05**
